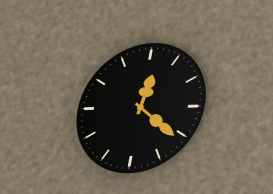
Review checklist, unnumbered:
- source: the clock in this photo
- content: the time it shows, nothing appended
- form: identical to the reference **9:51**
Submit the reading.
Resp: **12:21**
